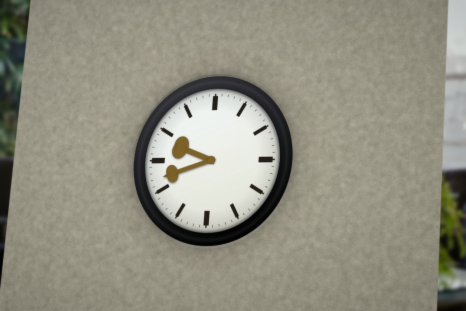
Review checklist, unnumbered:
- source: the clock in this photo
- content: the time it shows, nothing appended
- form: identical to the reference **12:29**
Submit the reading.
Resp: **9:42**
